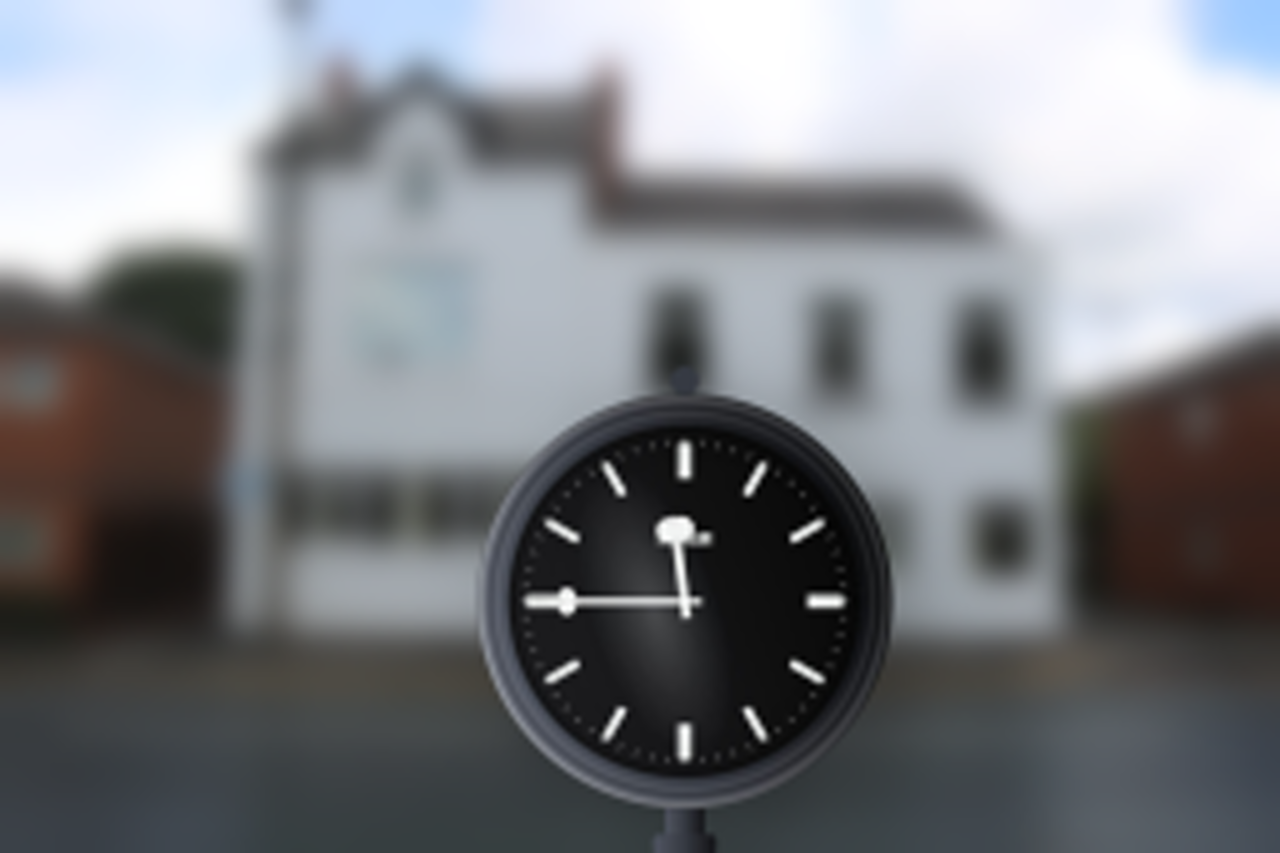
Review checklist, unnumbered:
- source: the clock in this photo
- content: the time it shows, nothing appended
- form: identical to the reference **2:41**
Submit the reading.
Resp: **11:45**
